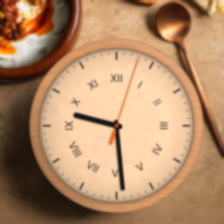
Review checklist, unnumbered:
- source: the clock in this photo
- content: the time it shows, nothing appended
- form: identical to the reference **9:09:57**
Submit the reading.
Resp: **9:29:03**
